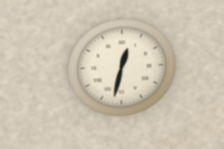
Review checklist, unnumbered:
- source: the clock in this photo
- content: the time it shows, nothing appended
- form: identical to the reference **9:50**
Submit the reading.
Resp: **12:32**
